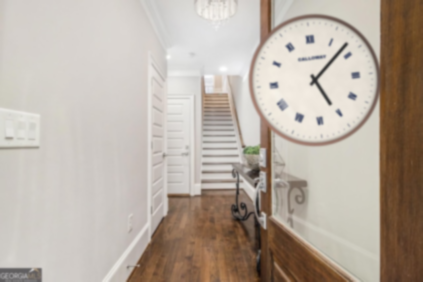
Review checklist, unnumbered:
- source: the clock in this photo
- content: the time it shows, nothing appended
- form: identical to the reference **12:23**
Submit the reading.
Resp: **5:08**
